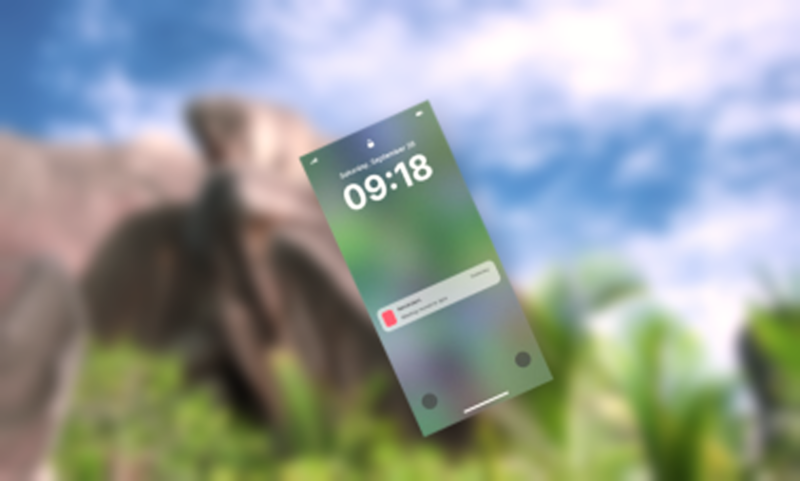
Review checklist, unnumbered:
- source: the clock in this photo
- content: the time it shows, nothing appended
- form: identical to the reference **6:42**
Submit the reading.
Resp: **9:18**
